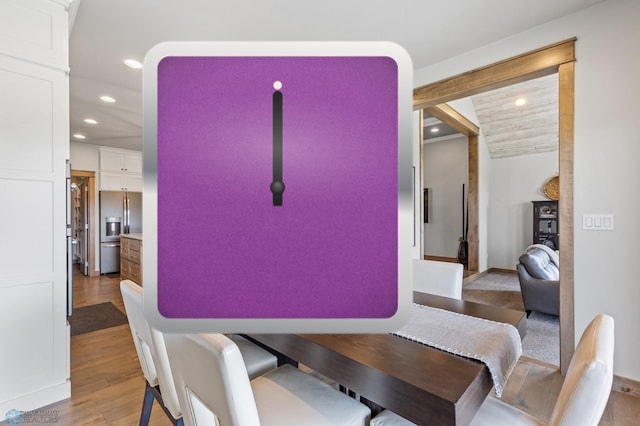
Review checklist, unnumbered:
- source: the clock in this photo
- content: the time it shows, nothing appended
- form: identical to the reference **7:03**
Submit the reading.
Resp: **12:00**
